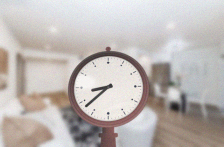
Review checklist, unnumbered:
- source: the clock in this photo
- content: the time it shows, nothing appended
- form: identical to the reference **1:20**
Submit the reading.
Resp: **8:38**
